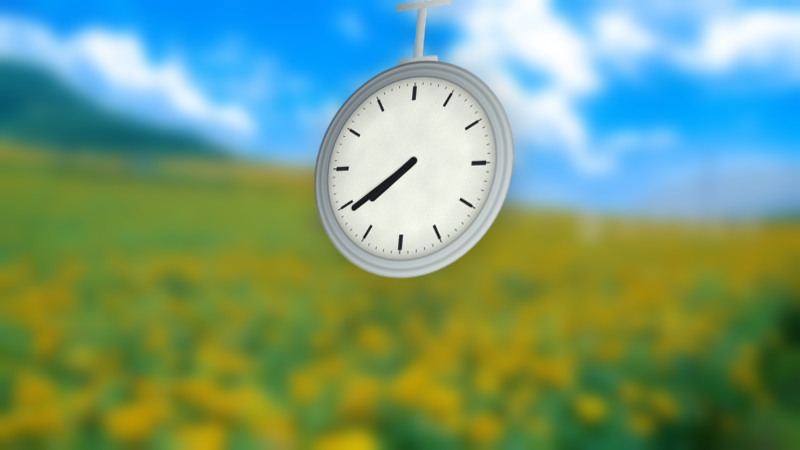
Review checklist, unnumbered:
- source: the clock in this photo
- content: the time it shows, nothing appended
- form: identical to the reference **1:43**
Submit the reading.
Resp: **7:39**
